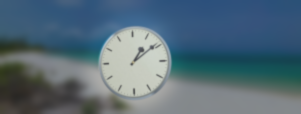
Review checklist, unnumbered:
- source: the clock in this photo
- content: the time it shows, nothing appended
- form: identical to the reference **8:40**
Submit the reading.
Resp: **1:09**
